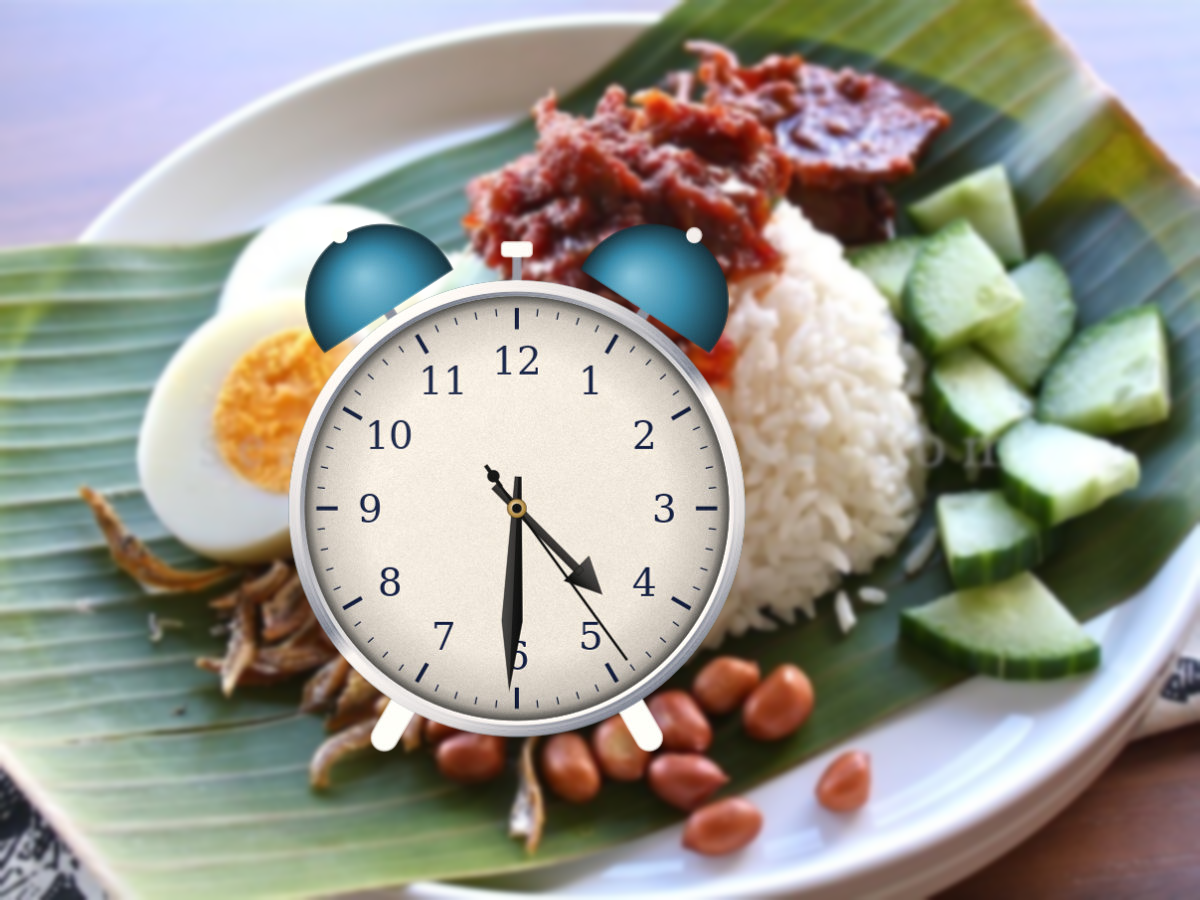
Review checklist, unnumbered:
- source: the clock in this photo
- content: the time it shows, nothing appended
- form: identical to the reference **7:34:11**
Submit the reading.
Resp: **4:30:24**
